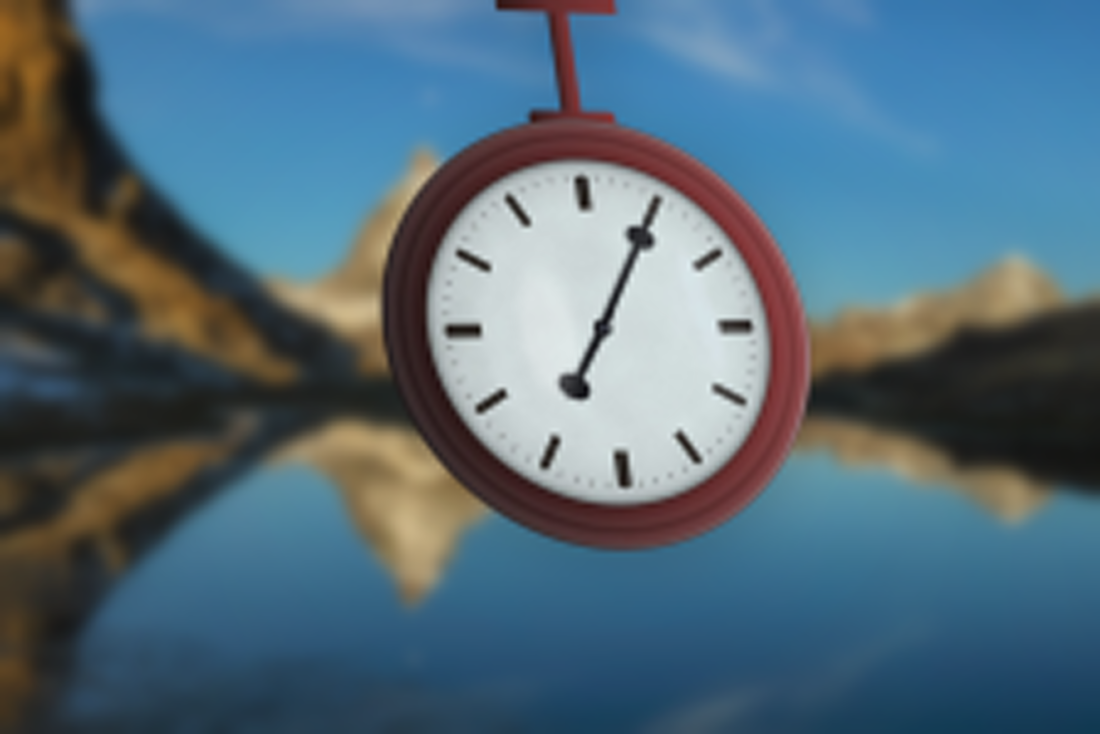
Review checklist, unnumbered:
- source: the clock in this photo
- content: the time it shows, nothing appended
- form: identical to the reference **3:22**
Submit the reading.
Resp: **7:05**
